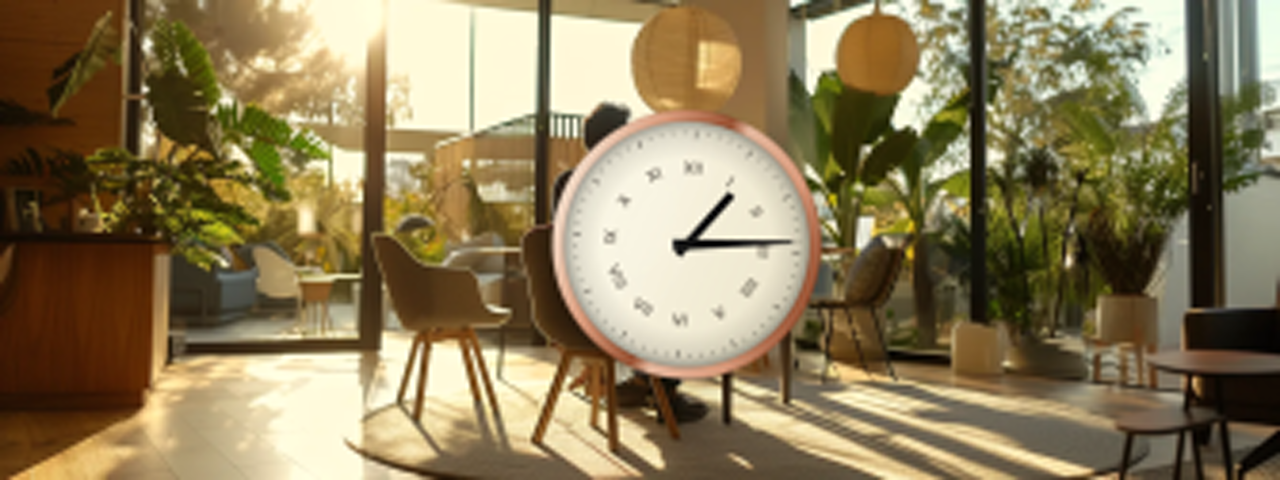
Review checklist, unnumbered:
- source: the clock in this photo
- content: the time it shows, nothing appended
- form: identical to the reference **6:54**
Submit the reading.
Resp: **1:14**
